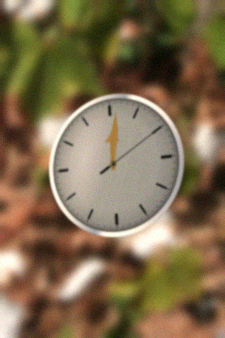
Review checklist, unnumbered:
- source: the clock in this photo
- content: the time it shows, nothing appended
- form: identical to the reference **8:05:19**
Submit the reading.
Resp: **12:01:10**
